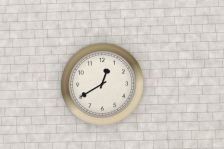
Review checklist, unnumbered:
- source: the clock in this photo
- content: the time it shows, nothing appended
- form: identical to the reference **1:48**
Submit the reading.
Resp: **12:40**
